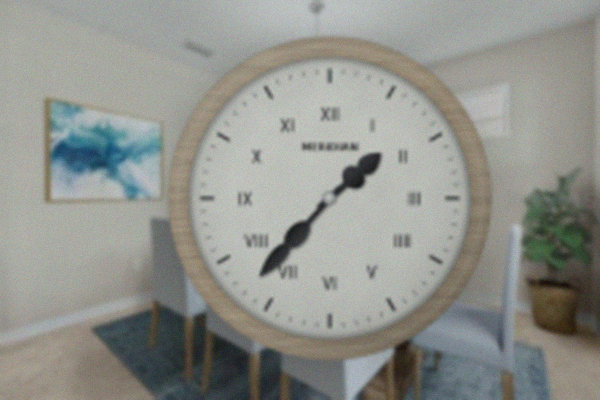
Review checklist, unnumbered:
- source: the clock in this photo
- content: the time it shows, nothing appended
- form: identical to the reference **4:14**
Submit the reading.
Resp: **1:37**
